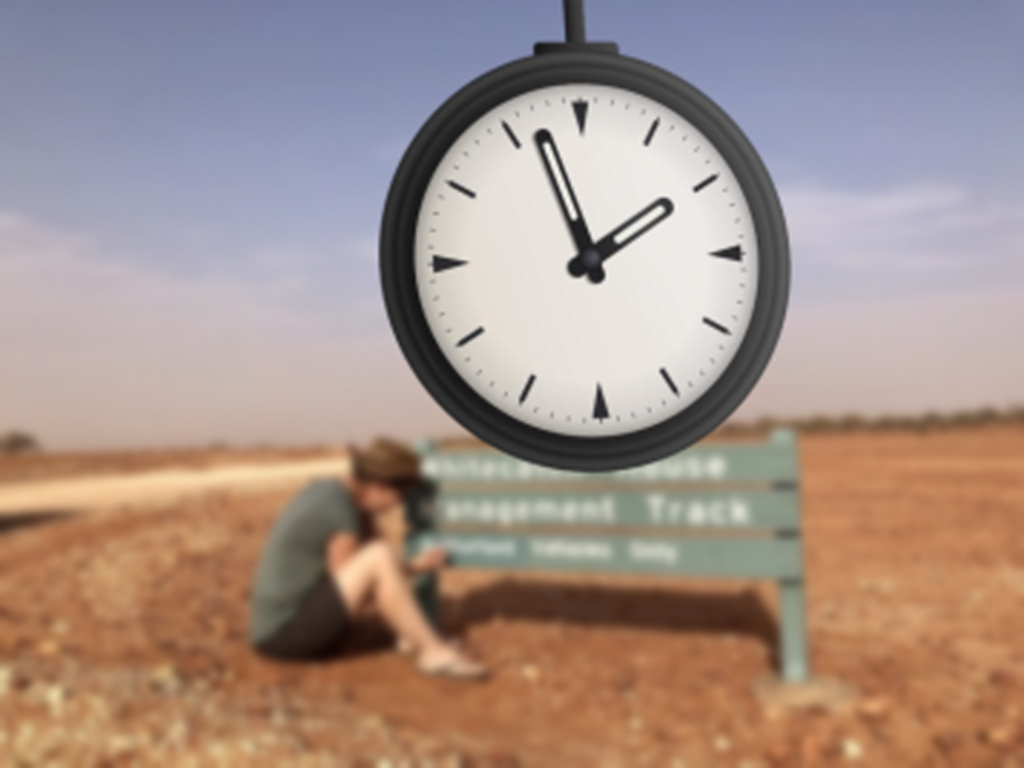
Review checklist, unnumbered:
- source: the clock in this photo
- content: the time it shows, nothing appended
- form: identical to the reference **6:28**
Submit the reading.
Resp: **1:57**
